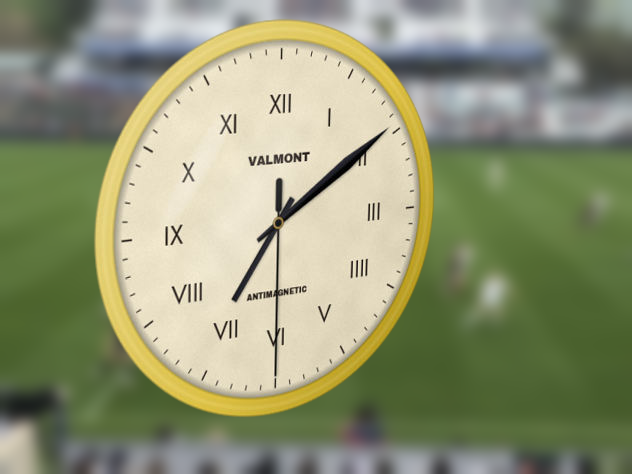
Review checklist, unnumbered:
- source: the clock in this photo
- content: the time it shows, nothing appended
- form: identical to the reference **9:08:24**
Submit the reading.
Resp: **7:09:30**
